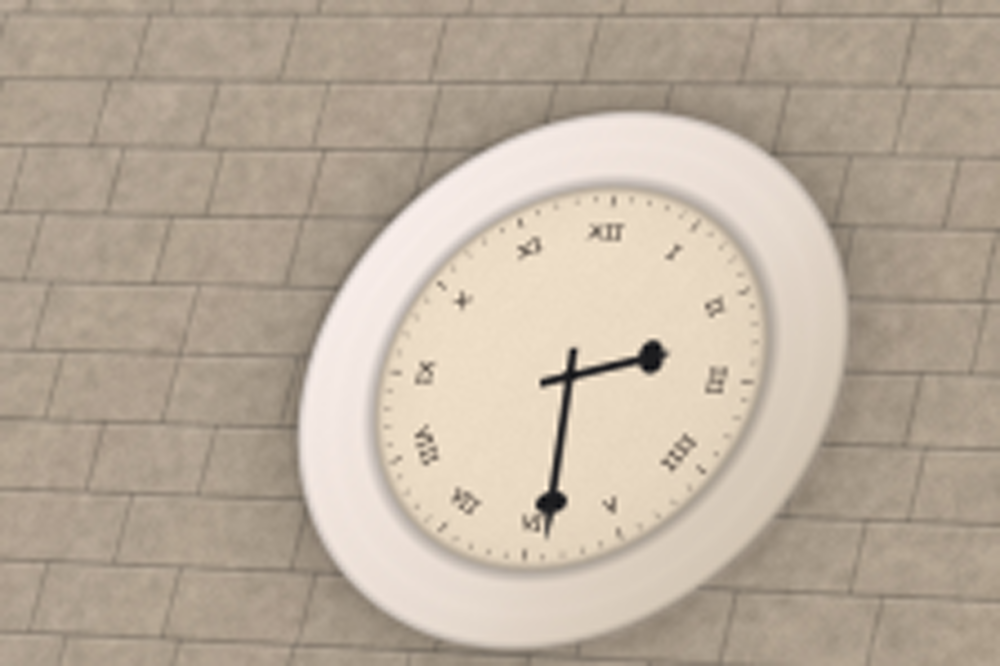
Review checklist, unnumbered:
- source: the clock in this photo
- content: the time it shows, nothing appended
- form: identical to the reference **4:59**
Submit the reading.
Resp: **2:29**
